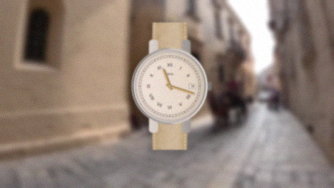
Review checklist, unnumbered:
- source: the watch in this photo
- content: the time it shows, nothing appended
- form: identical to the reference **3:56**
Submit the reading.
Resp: **11:18**
